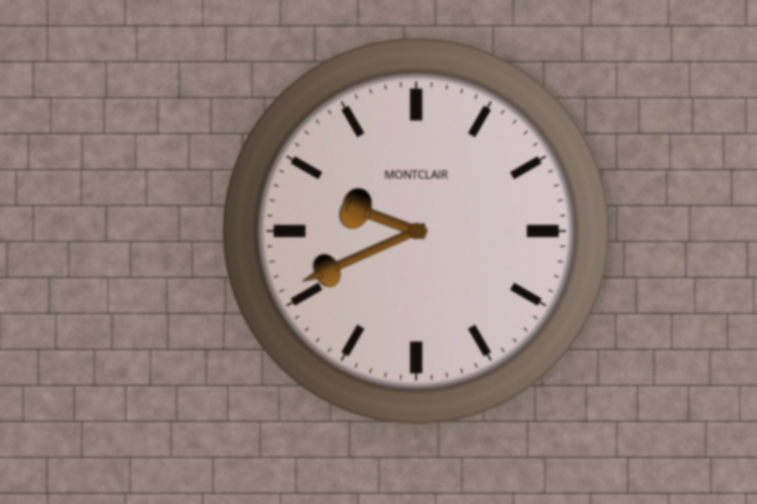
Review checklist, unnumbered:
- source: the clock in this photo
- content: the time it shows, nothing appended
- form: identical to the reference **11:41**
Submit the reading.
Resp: **9:41**
